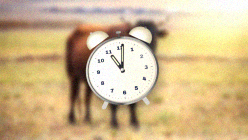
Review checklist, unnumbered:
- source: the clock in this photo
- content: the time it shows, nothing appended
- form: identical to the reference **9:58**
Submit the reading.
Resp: **11:01**
